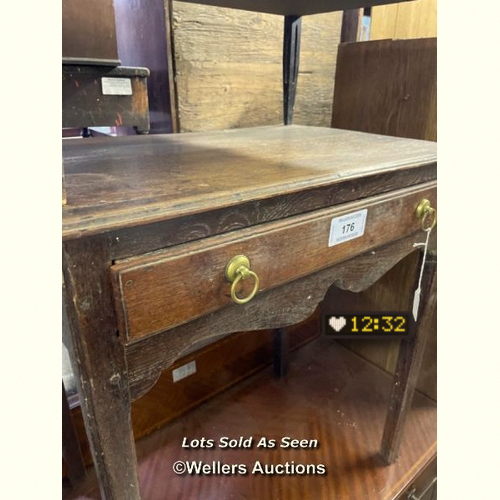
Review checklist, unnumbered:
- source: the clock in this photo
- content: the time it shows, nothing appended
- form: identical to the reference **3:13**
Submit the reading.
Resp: **12:32**
